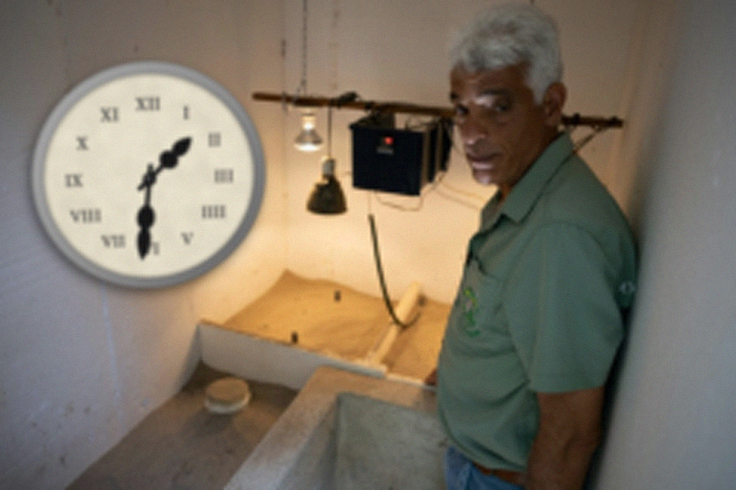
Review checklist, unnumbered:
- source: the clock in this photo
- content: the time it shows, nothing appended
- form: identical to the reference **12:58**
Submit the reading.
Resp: **1:31**
